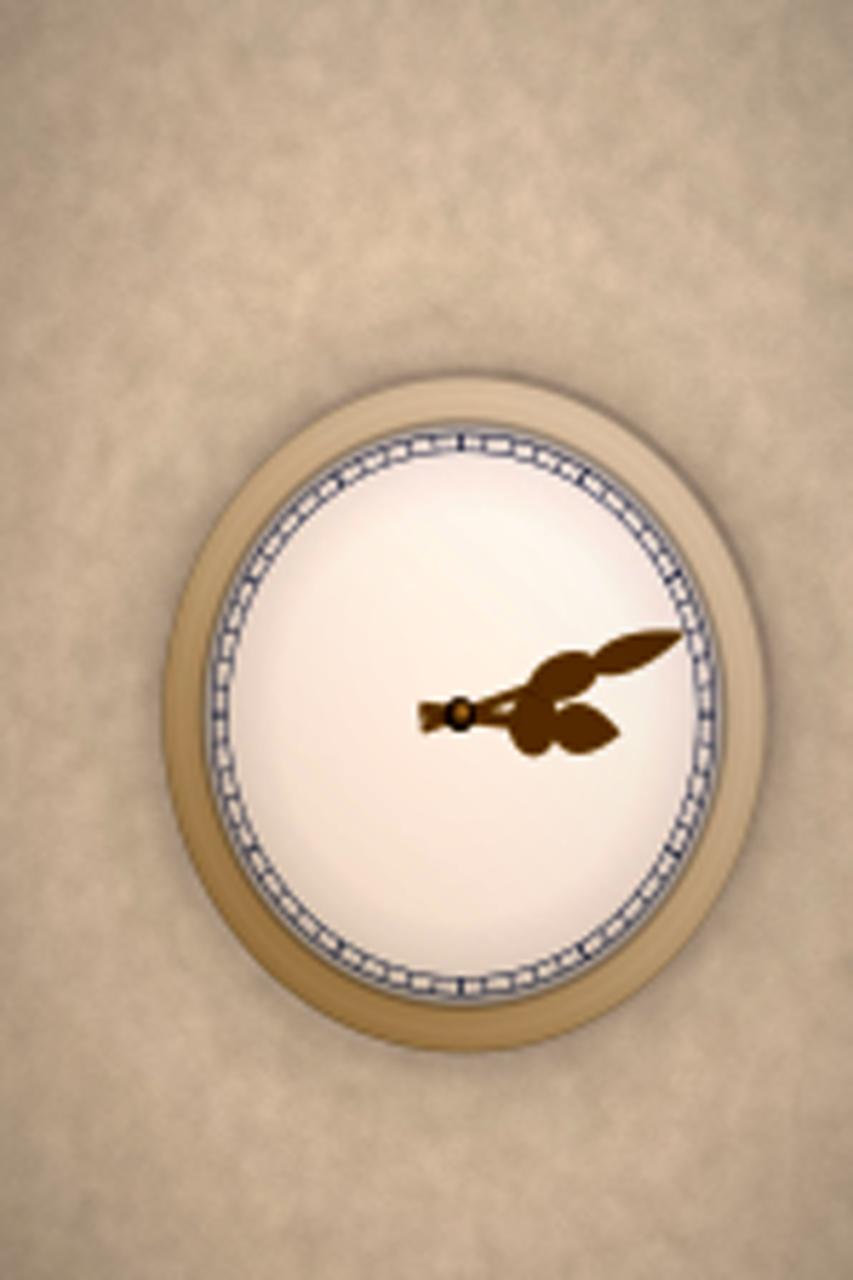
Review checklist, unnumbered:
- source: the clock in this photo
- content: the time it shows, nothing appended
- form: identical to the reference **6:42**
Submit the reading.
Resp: **3:12**
